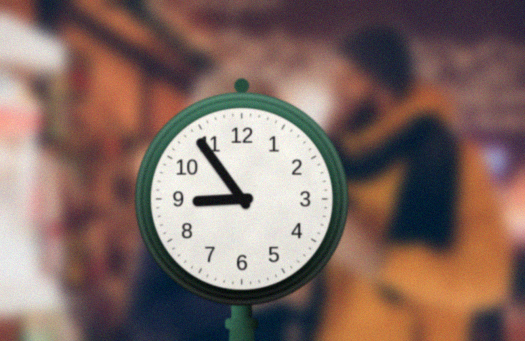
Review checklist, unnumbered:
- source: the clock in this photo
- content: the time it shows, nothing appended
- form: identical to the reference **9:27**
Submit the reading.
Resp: **8:54**
